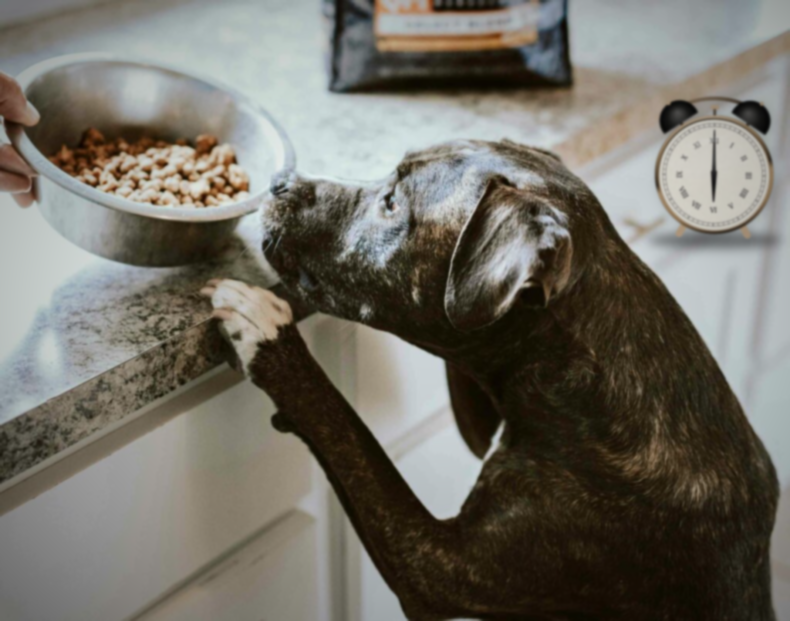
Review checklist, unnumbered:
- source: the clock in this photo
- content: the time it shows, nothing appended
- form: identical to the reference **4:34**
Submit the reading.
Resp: **6:00**
